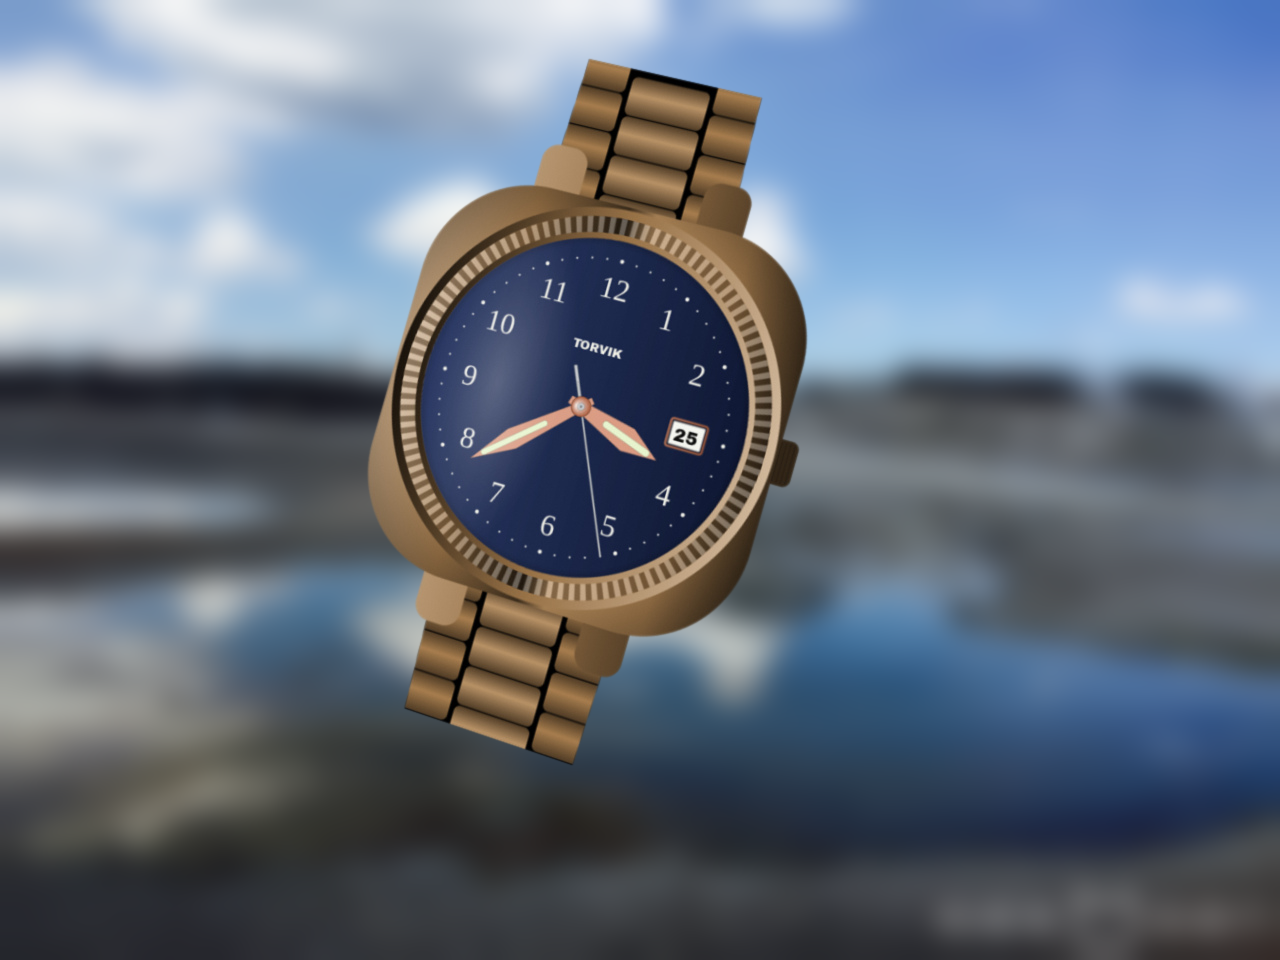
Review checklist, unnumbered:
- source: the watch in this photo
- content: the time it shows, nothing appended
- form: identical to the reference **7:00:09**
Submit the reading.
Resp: **3:38:26**
